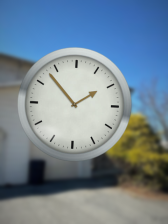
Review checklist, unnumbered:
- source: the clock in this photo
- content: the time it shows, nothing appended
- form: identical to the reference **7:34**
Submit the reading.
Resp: **1:53**
